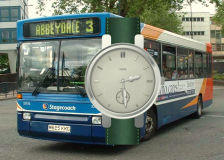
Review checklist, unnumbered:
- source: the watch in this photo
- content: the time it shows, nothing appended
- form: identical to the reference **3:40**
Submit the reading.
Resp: **2:29**
